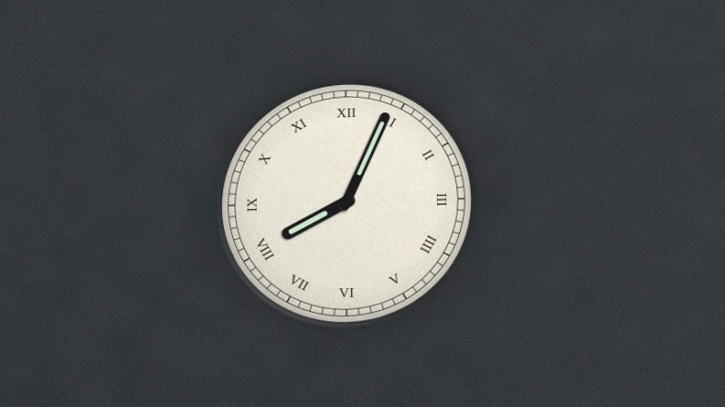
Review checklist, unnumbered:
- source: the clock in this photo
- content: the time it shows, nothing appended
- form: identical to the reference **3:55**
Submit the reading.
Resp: **8:04**
